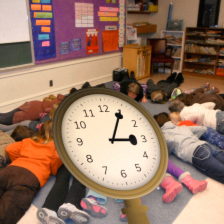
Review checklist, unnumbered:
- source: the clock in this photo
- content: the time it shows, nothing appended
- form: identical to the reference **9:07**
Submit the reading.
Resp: **3:05**
